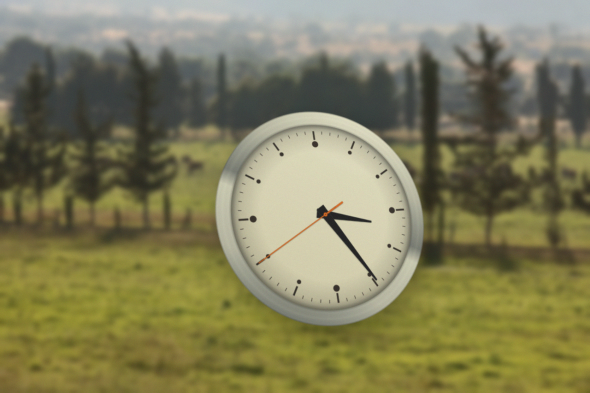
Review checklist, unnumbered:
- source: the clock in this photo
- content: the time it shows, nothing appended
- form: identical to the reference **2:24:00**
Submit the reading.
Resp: **3:24:40**
